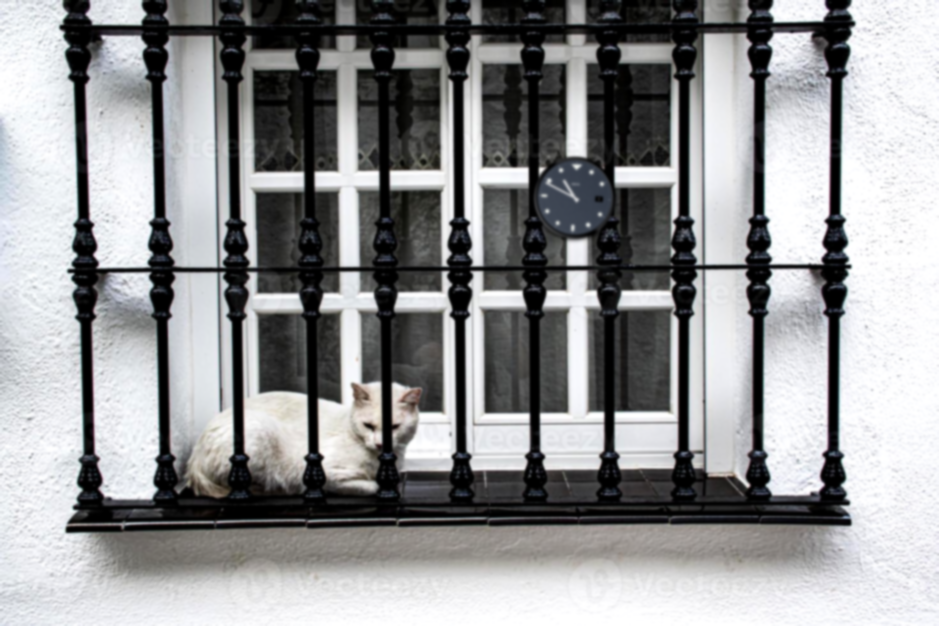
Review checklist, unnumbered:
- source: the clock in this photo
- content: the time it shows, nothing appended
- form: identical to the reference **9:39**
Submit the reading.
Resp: **10:49**
